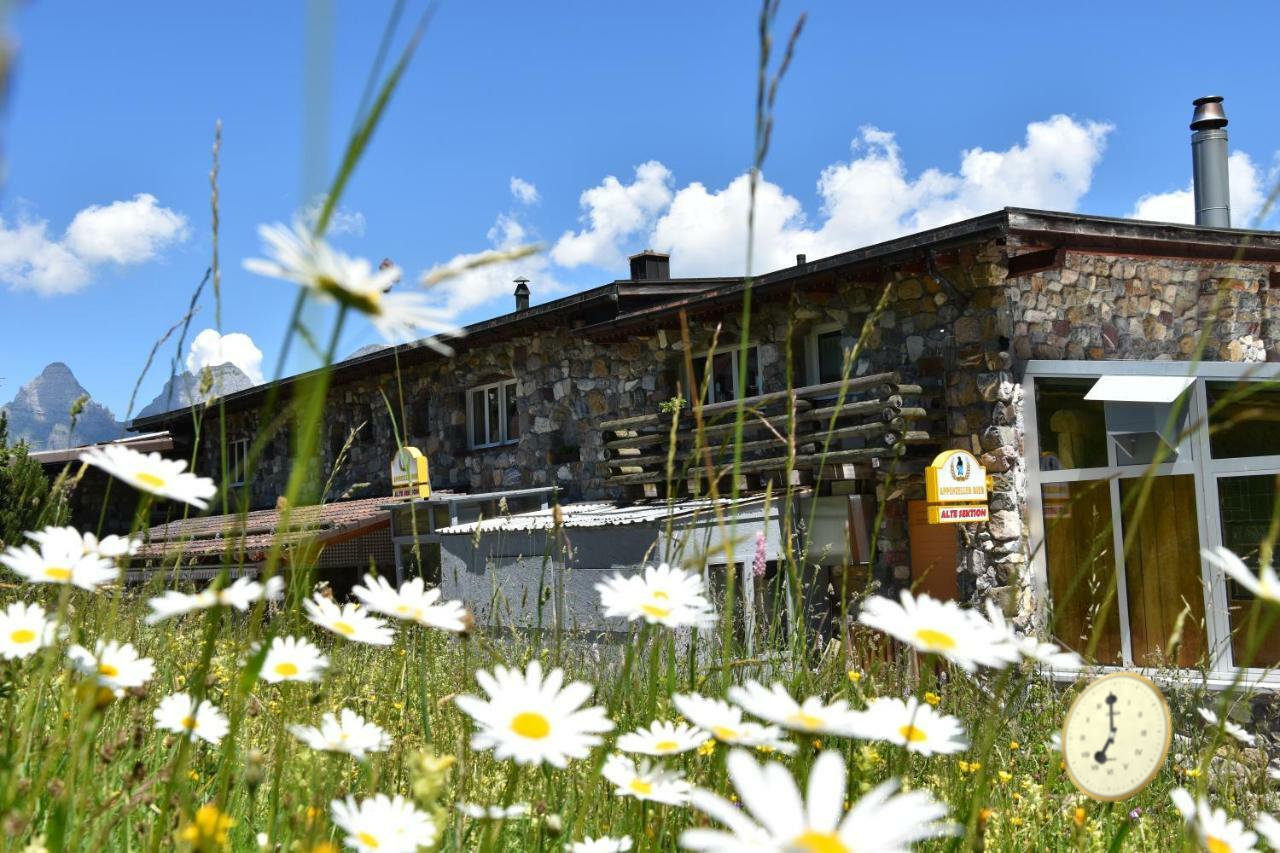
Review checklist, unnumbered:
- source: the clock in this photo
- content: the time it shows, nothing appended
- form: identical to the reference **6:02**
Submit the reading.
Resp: **6:59**
